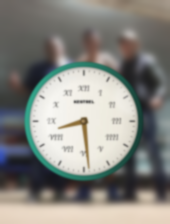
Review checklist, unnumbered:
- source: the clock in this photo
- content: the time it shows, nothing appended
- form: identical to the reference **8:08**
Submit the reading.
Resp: **8:29**
